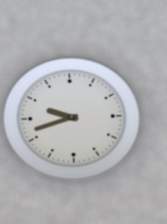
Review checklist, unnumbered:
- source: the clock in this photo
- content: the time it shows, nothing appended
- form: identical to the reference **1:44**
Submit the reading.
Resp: **9:42**
